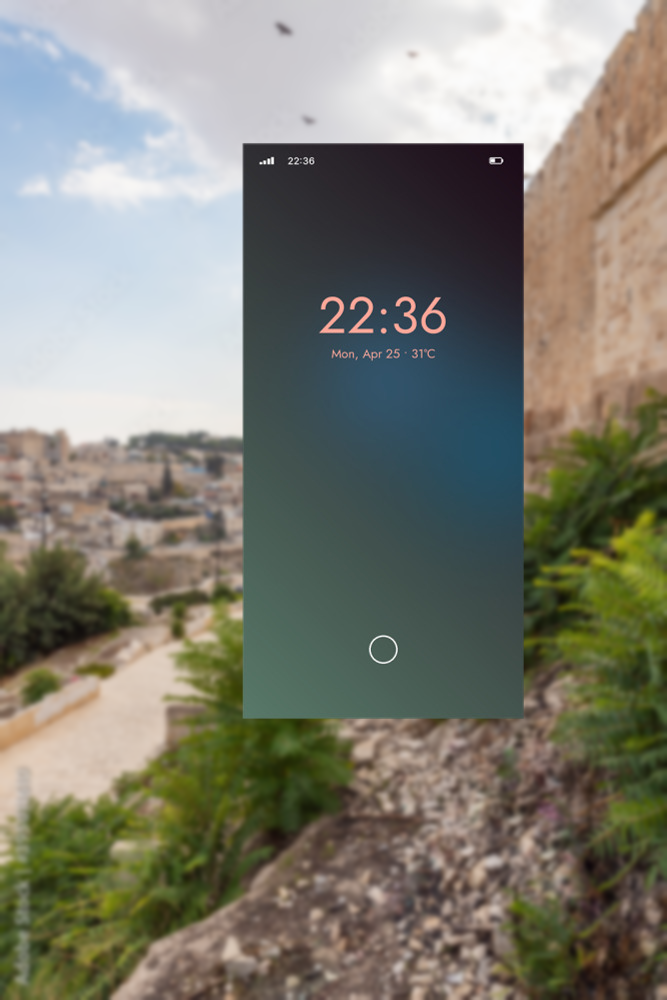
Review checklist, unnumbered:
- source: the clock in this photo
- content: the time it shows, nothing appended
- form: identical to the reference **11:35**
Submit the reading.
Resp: **22:36**
